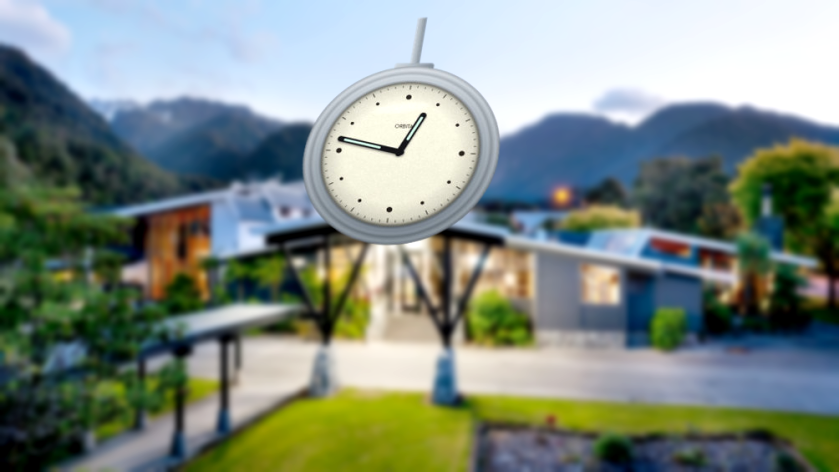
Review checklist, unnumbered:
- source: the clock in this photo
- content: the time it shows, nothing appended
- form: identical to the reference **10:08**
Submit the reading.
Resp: **12:47**
